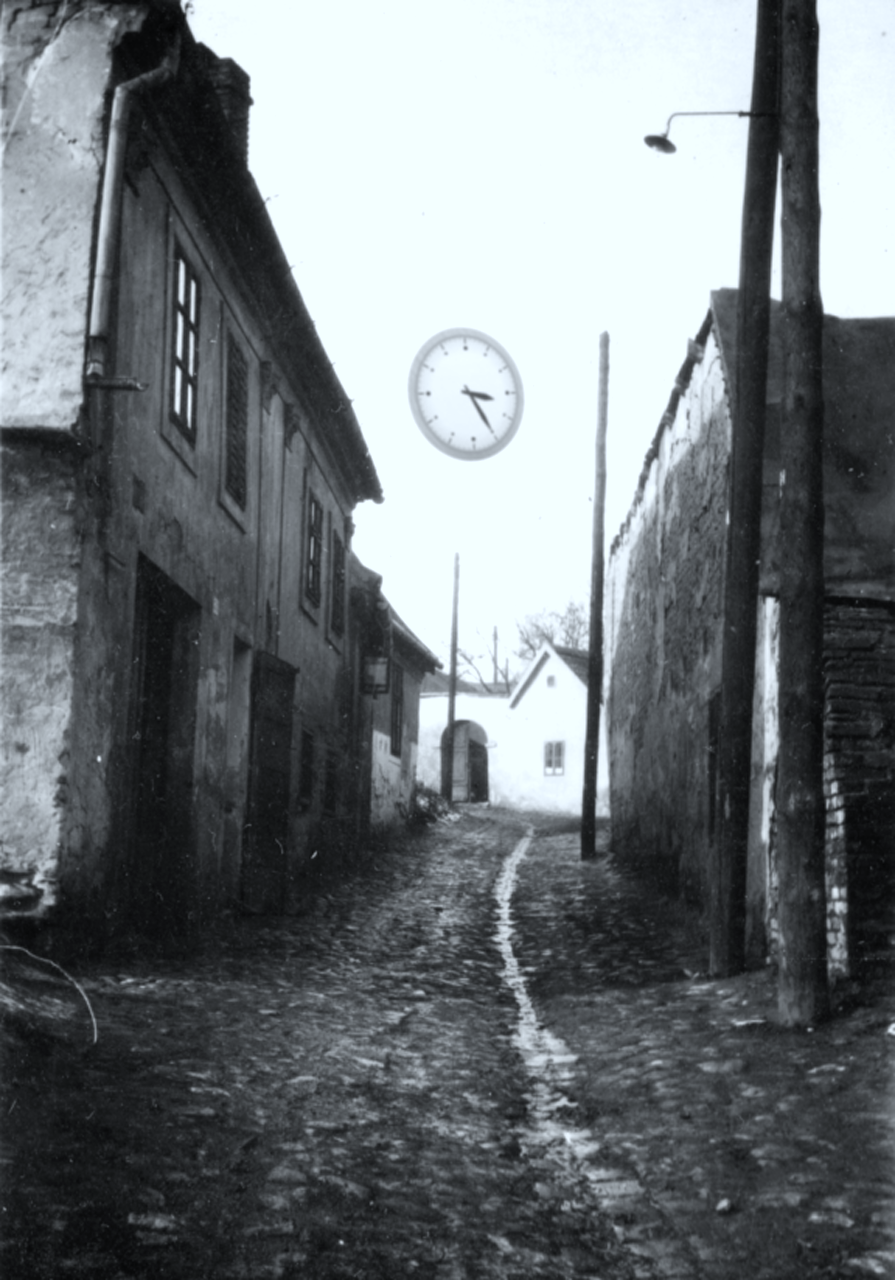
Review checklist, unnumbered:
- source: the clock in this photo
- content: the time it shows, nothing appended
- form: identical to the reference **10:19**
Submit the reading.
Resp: **3:25**
